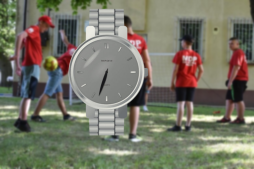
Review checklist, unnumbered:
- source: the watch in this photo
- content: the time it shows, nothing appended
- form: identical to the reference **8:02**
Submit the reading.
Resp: **6:33**
